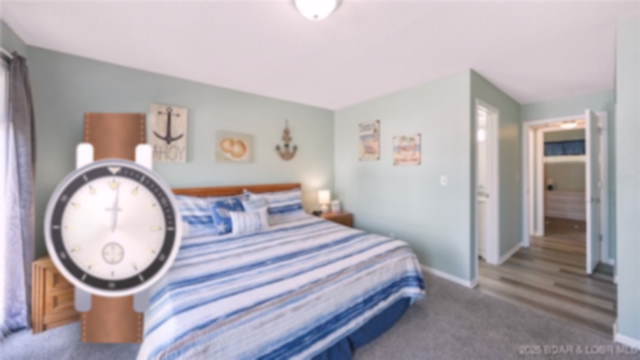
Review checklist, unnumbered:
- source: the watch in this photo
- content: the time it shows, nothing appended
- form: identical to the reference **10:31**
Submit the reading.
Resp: **12:01**
